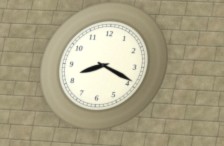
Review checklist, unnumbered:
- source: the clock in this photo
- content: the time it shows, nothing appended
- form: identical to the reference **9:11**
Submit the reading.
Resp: **8:19**
